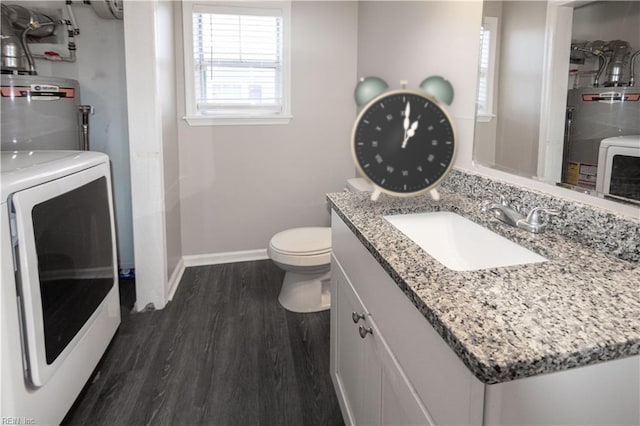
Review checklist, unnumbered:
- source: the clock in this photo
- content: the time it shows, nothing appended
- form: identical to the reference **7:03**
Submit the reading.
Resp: **1:01**
